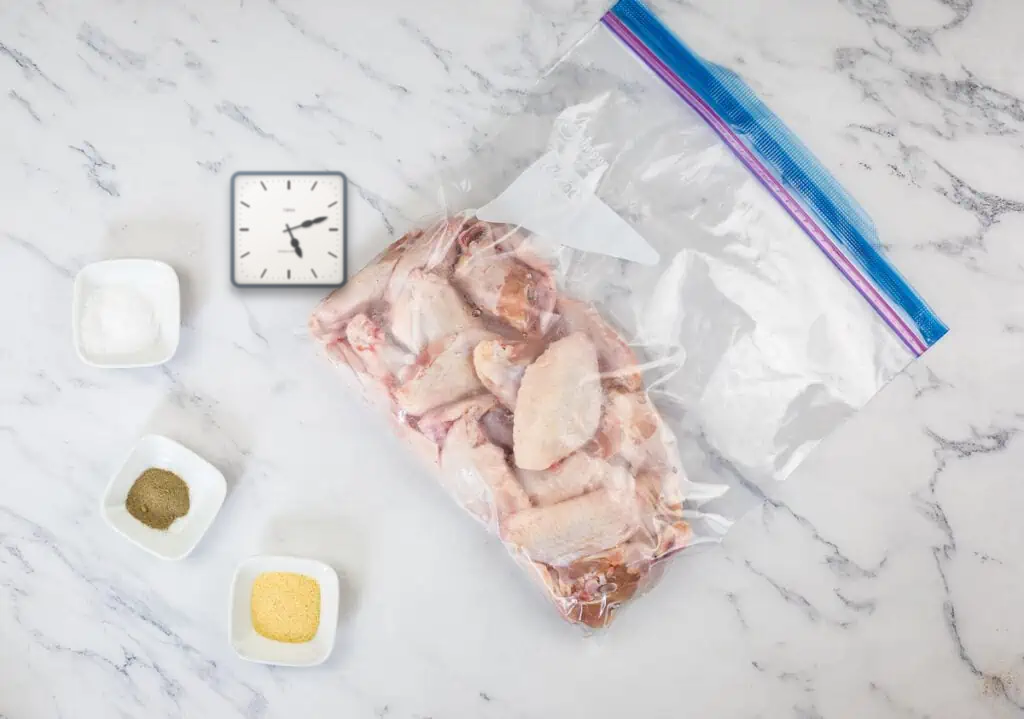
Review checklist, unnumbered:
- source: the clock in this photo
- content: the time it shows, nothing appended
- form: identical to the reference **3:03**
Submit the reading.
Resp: **5:12**
